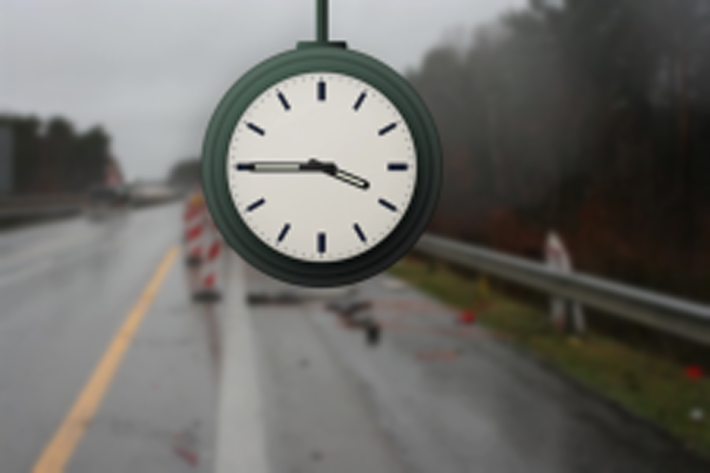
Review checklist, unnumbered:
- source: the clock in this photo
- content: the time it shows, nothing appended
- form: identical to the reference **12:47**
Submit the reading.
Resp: **3:45**
